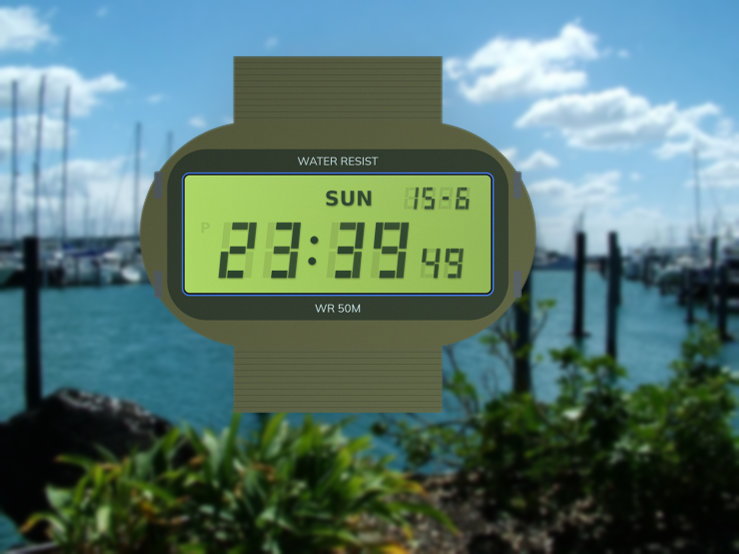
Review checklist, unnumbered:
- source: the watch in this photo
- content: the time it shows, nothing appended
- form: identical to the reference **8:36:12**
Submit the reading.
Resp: **23:39:49**
